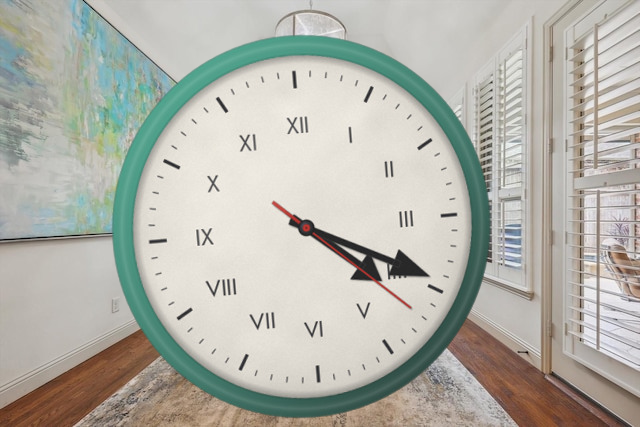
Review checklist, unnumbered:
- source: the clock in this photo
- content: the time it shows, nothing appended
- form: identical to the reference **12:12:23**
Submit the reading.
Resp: **4:19:22**
